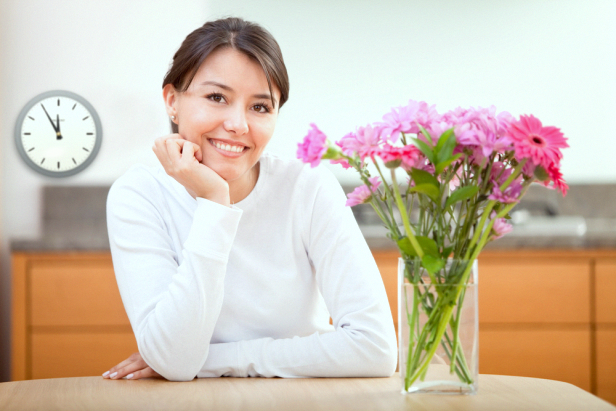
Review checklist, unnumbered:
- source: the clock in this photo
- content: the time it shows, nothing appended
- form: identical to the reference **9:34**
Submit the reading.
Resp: **11:55**
